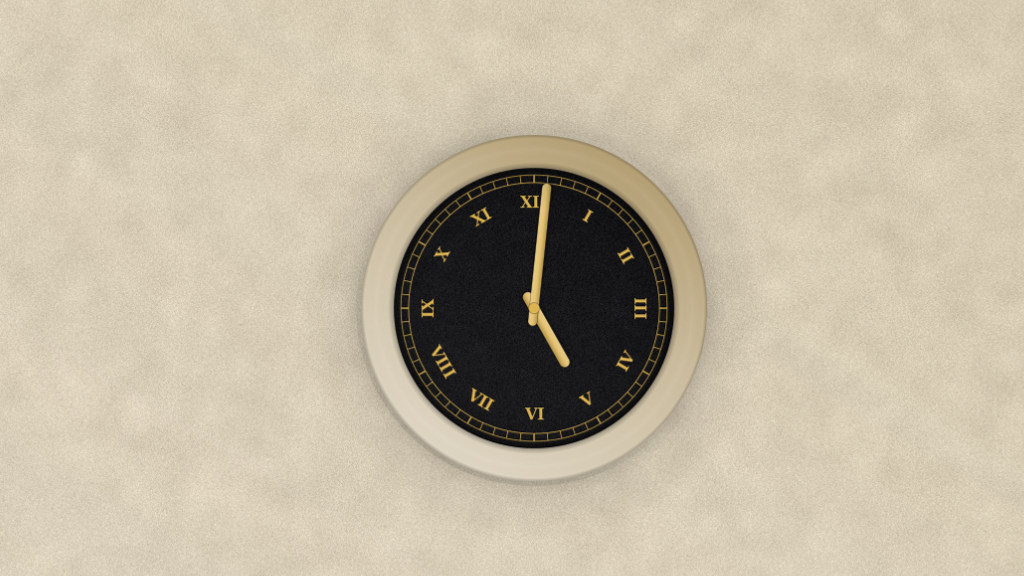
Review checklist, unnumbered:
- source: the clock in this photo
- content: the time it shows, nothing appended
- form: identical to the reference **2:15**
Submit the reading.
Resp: **5:01**
